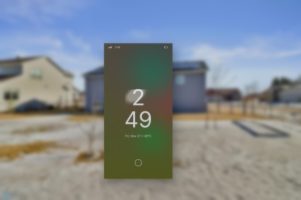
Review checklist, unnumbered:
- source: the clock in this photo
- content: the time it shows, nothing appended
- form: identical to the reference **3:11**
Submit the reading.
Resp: **2:49**
